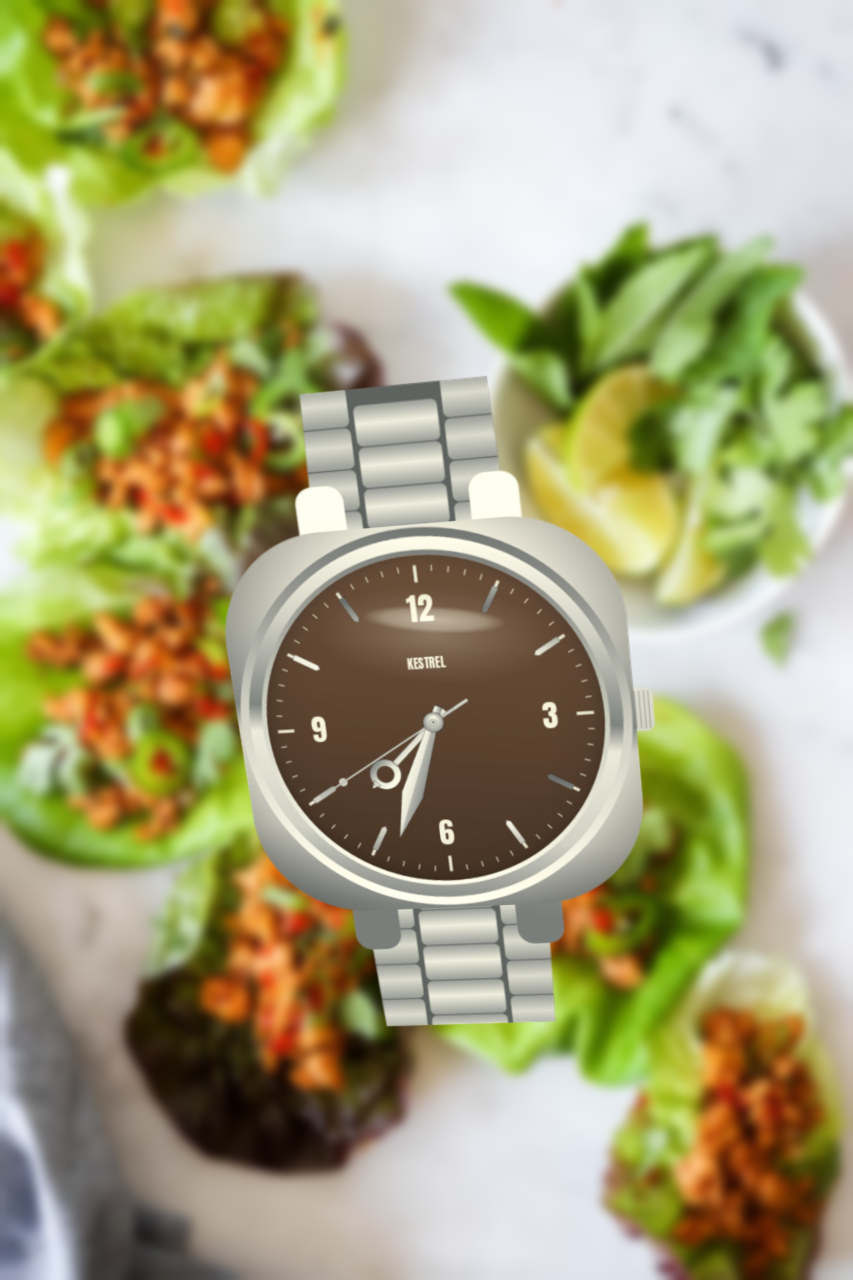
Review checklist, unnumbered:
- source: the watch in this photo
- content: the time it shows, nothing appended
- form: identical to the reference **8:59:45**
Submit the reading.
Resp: **7:33:40**
